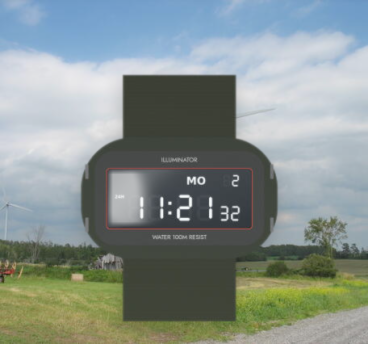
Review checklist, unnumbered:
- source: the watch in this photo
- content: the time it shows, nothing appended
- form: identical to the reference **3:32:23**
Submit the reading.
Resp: **11:21:32**
